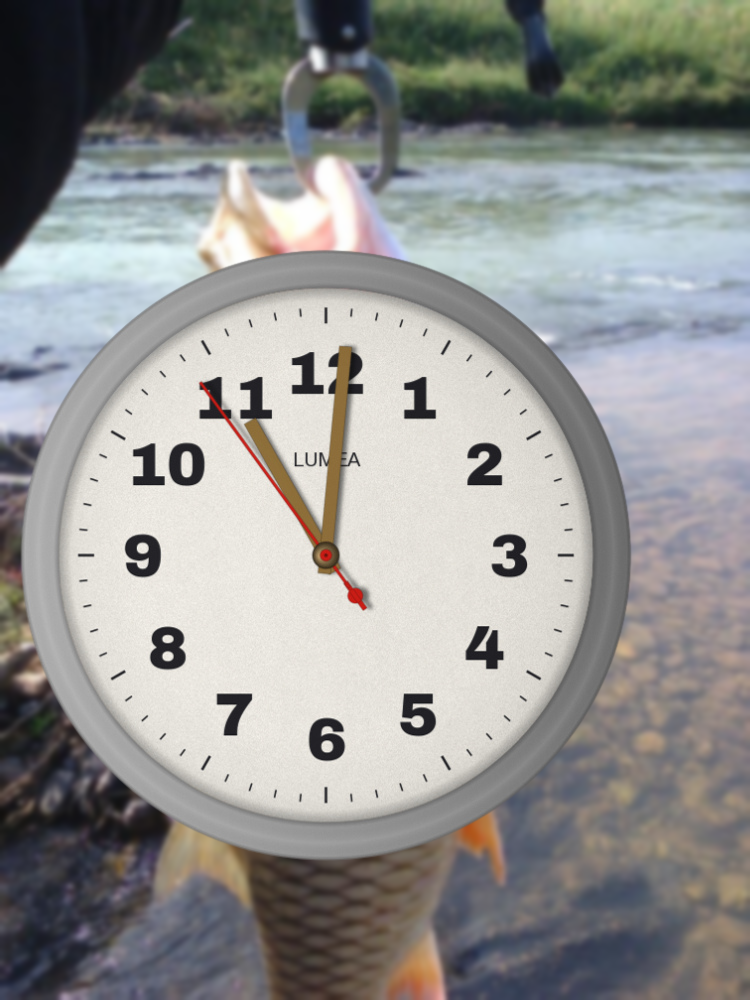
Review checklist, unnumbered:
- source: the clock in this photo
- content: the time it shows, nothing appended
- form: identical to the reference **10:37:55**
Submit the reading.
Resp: **11:00:54**
